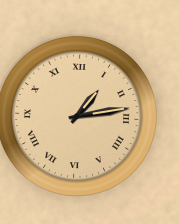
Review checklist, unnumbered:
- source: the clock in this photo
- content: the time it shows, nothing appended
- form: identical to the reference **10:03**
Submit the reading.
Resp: **1:13**
